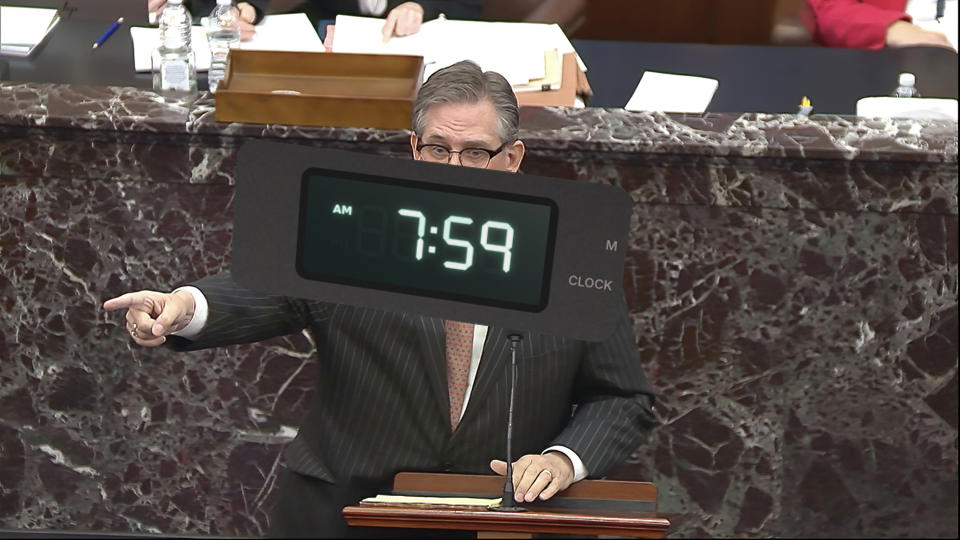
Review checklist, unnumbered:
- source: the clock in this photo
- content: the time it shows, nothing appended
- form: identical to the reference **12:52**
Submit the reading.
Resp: **7:59**
